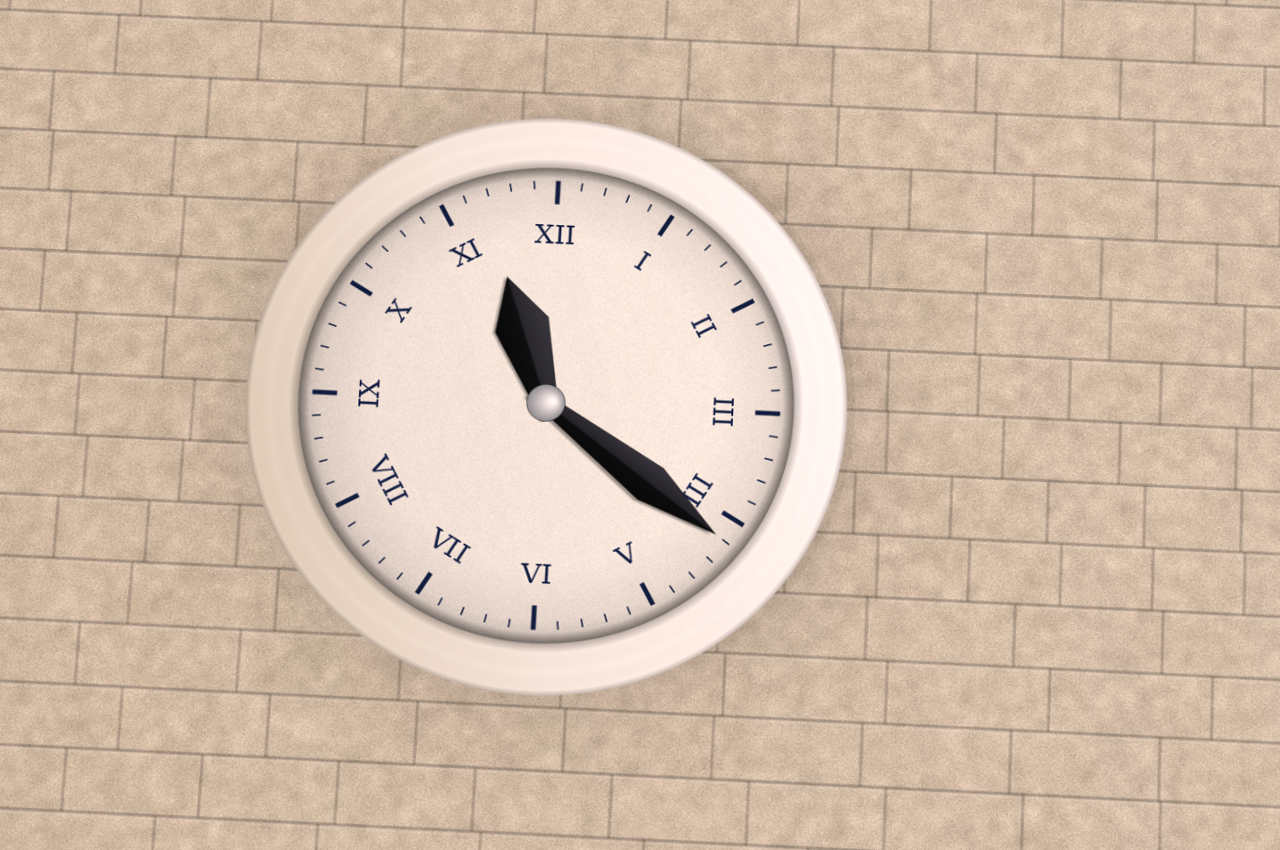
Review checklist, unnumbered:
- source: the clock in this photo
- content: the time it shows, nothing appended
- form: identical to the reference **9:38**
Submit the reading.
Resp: **11:21**
